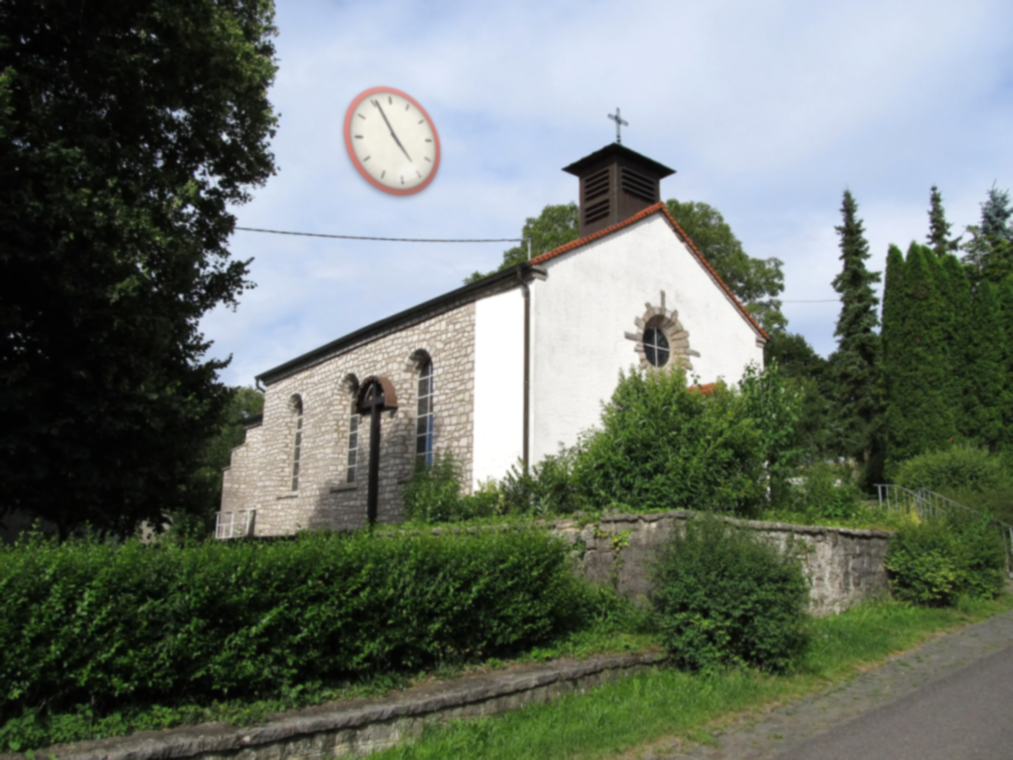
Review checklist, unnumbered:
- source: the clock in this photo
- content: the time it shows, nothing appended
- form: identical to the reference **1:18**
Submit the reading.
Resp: **4:56**
